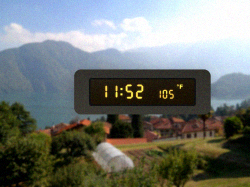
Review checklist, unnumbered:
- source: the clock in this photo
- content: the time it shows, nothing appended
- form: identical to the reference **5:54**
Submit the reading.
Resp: **11:52**
